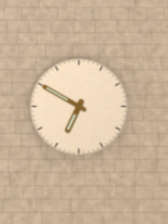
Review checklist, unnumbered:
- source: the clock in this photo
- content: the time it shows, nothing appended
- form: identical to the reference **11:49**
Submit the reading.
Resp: **6:50**
